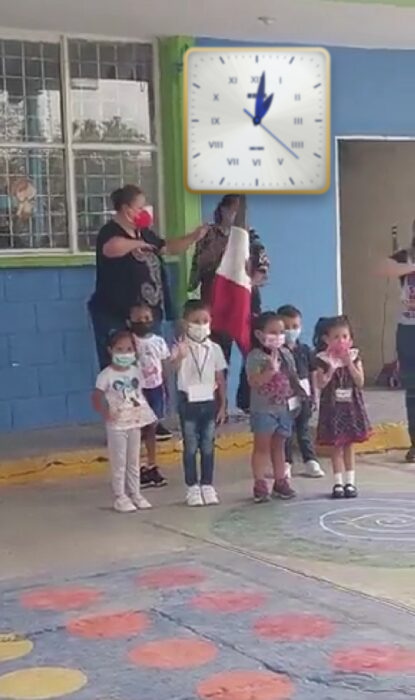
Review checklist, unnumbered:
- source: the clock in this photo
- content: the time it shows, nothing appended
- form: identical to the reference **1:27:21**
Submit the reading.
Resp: **1:01:22**
